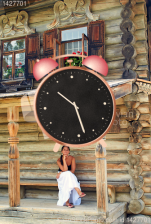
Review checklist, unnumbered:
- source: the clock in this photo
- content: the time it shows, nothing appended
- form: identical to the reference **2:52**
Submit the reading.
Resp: **10:28**
